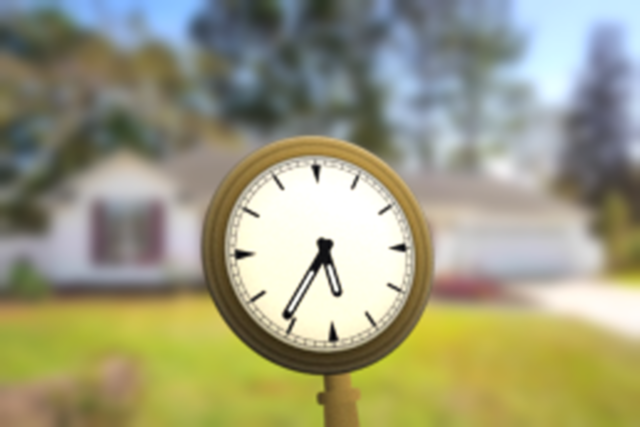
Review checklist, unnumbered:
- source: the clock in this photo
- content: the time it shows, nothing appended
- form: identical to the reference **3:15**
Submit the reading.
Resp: **5:36**
